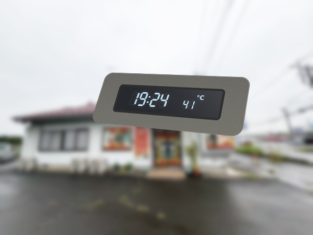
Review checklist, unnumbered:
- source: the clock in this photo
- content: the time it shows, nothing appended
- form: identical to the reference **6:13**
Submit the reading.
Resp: **19:24**
